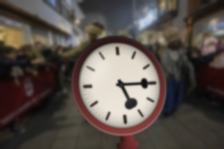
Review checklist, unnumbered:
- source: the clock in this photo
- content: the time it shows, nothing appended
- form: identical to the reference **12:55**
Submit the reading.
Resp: **5:15**
